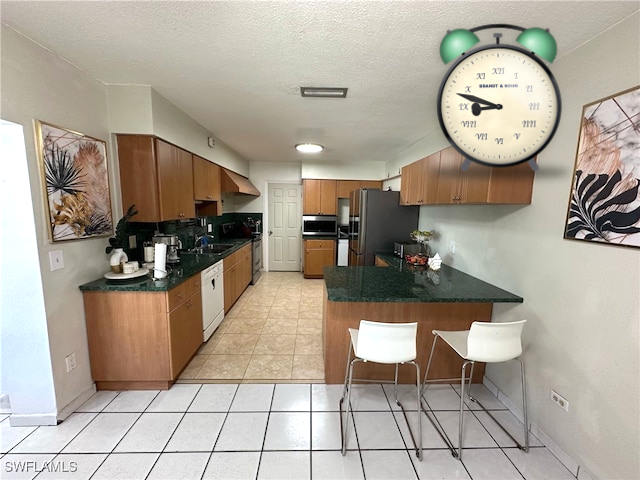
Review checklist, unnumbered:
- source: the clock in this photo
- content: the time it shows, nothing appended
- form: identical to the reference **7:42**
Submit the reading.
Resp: **8:48**
